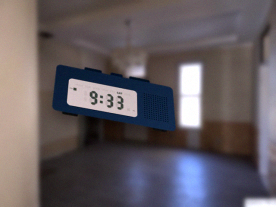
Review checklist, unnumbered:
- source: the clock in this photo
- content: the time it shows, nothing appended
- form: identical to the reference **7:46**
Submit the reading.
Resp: **9:33**
